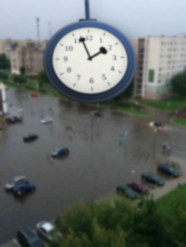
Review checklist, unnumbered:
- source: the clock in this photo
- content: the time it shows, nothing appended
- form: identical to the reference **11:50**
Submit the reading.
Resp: **1:57**
